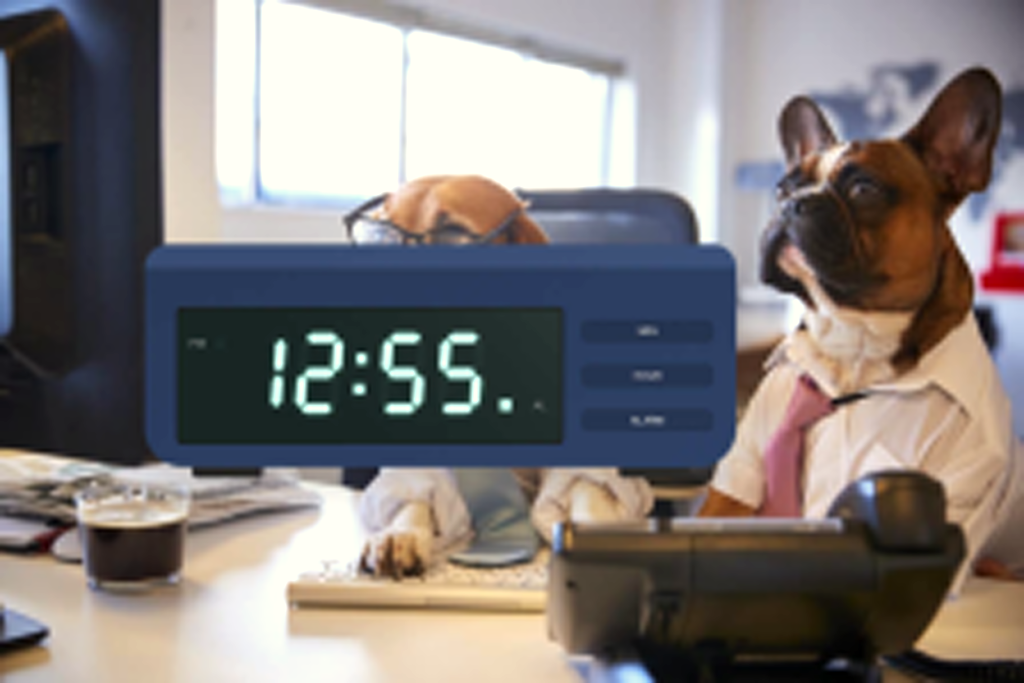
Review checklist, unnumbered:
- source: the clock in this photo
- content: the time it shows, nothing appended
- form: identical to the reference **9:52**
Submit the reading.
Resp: **12:55**
